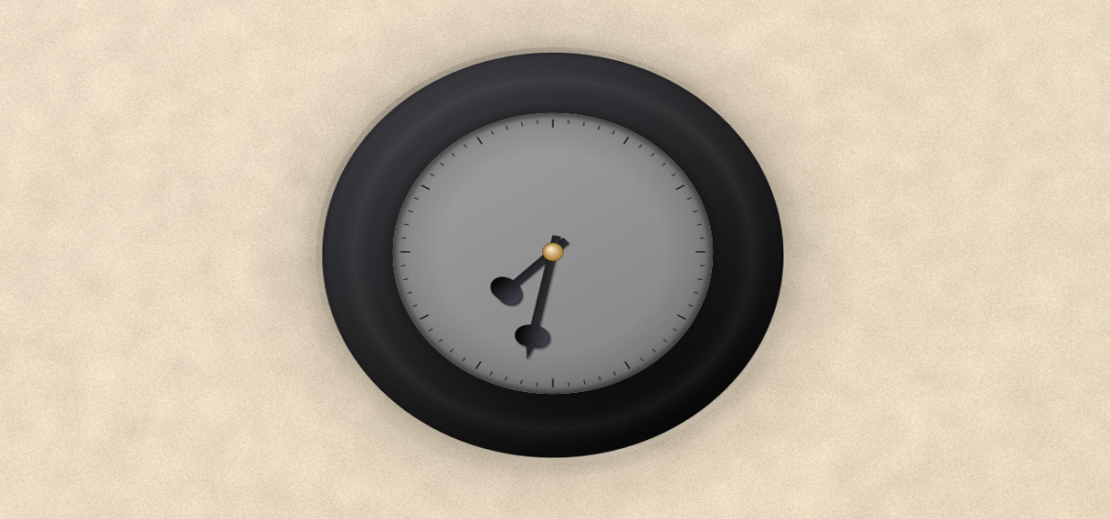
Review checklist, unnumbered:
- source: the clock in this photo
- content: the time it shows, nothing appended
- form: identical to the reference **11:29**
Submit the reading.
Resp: **7:32**
